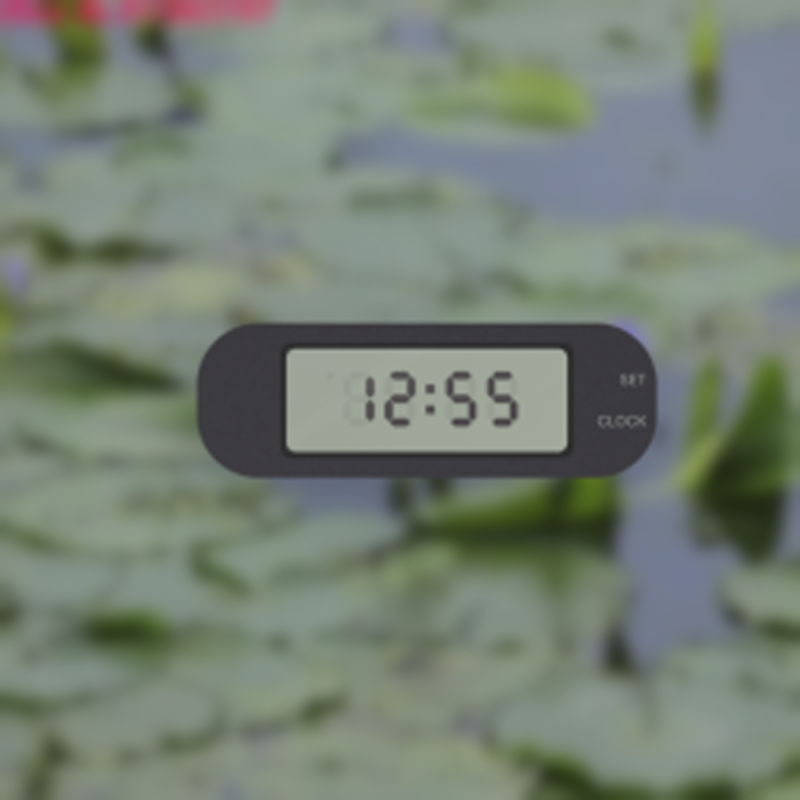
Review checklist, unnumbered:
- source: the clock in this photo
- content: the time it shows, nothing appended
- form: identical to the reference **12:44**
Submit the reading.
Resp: **12:55**
